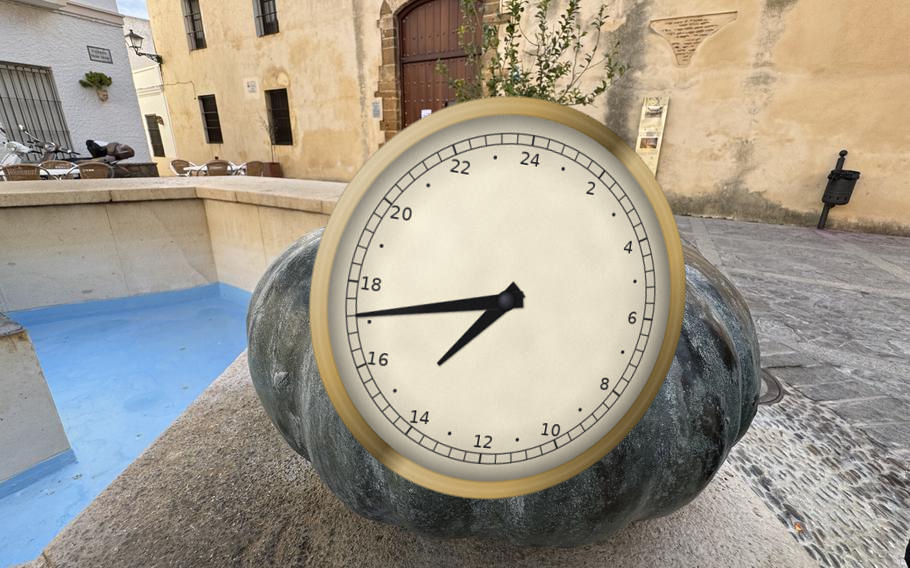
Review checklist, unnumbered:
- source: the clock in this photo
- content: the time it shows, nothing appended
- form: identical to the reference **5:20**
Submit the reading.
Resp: **14:43**
